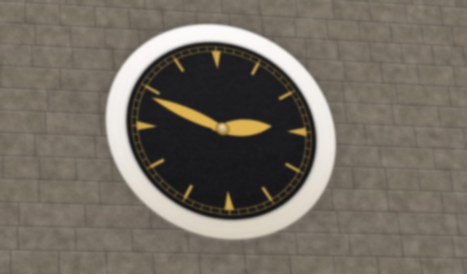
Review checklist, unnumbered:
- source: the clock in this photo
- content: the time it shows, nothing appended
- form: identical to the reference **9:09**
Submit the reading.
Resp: **2:49**
